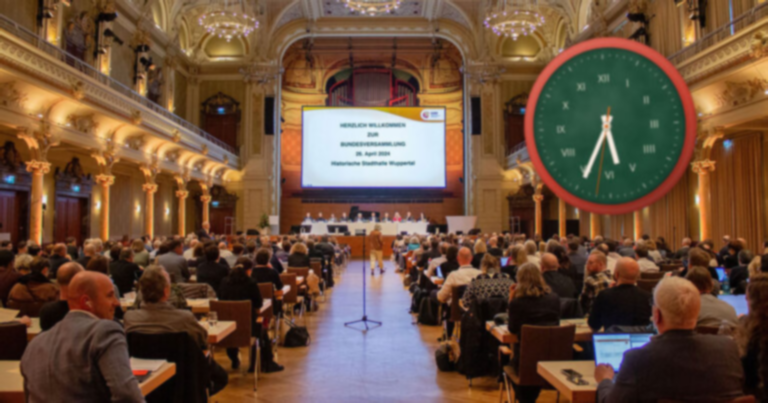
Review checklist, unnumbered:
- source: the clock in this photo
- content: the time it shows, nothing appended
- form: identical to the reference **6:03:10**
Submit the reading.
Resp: **5:34:32**
